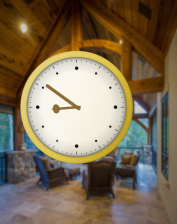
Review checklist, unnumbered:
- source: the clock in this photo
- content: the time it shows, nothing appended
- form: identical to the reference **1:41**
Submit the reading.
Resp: **8:51**
